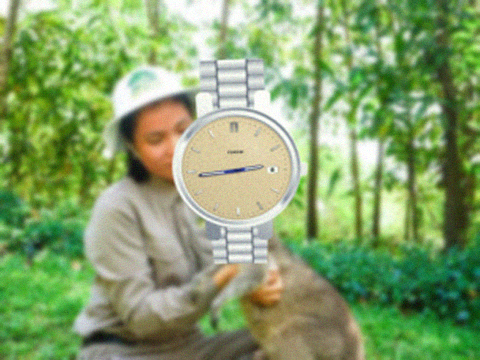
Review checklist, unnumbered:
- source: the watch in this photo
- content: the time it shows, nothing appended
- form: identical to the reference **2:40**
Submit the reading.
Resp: **2:44**
